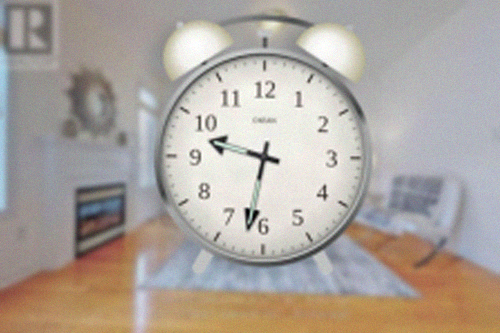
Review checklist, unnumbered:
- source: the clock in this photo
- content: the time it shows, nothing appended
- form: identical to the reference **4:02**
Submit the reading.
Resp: **9:32**
